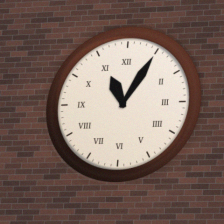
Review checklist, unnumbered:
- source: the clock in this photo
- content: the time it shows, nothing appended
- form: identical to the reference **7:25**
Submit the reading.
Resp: **11:05**
